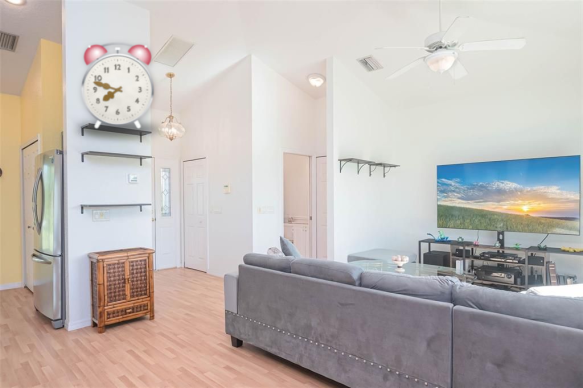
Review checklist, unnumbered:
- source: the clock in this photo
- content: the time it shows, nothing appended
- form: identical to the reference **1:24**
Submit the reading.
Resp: **7:48**
